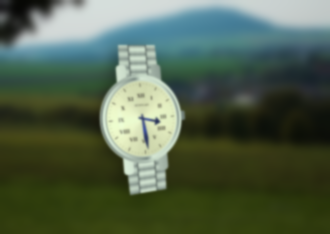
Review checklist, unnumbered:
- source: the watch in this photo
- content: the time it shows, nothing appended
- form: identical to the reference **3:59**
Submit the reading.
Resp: **3:29**
